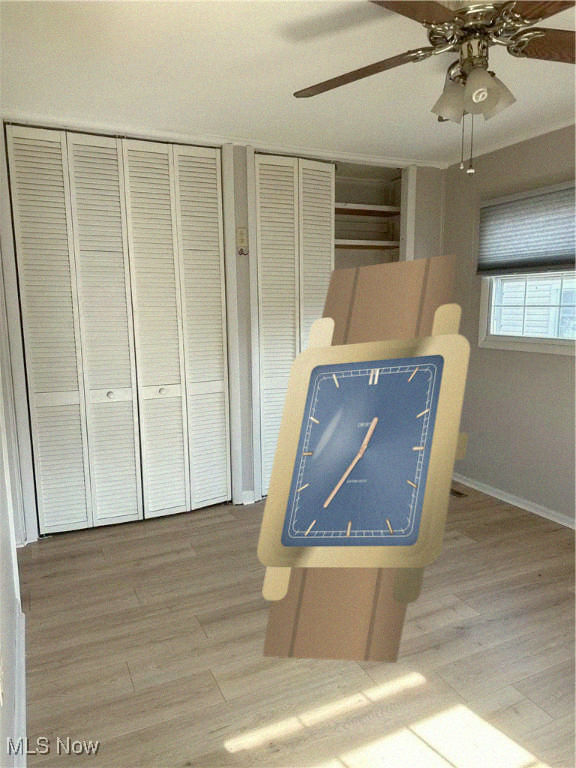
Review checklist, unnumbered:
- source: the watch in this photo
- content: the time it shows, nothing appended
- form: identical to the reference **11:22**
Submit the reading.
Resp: **12:35**
